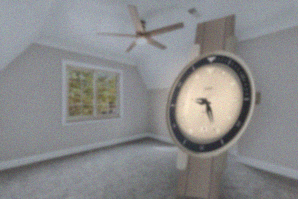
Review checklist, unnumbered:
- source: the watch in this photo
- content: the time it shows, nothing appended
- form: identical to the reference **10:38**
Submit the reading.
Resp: **9:26**
